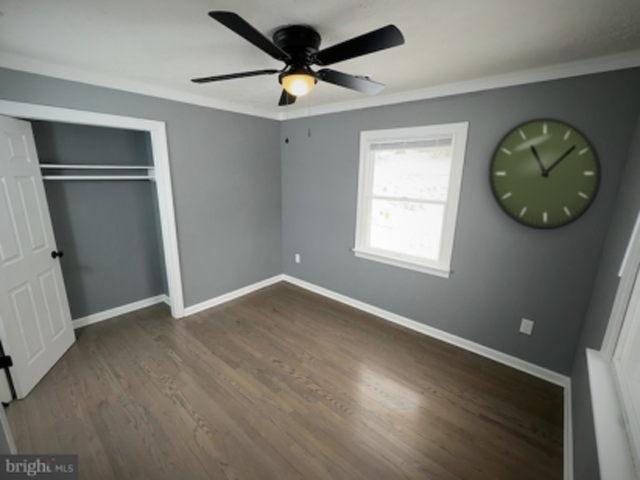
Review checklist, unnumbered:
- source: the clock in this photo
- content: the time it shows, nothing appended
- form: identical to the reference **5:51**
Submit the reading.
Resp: **11:08**
